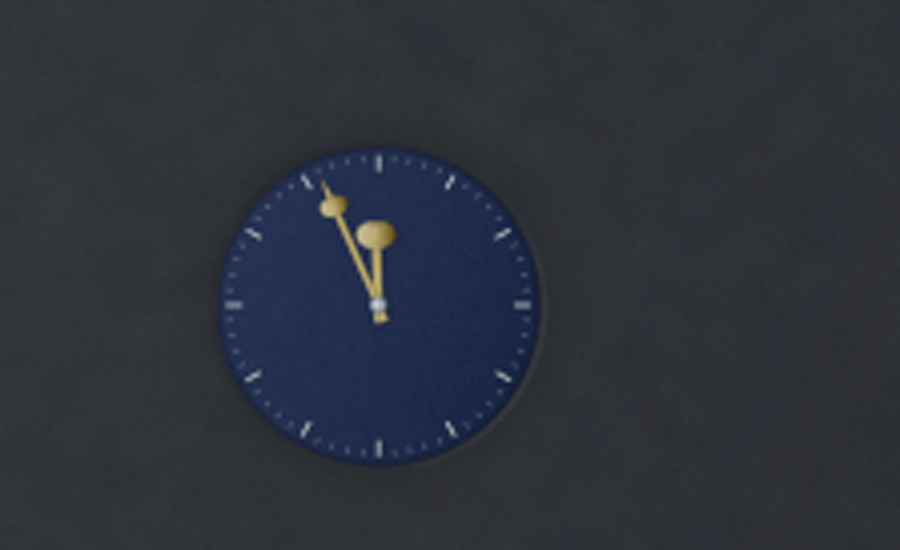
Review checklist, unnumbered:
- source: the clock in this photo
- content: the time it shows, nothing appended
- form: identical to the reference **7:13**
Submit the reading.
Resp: **11:56**
